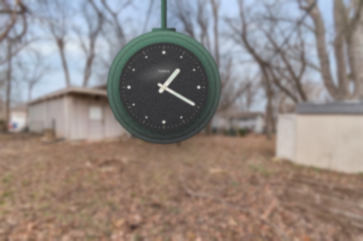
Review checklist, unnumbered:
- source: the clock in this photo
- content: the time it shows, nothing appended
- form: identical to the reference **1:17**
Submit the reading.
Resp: **1:20**
